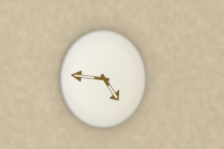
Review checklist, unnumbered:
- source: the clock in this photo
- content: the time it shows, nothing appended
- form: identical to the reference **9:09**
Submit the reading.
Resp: **4:46**
